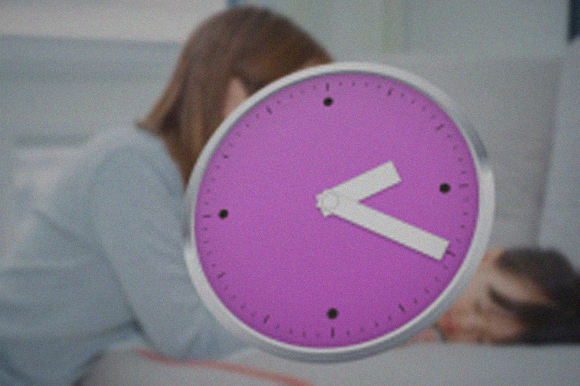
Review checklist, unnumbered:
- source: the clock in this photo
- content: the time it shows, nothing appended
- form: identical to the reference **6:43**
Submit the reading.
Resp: **2:20**
